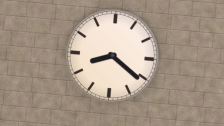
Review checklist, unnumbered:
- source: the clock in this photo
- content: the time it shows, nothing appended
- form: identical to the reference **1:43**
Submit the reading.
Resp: **8:21**
